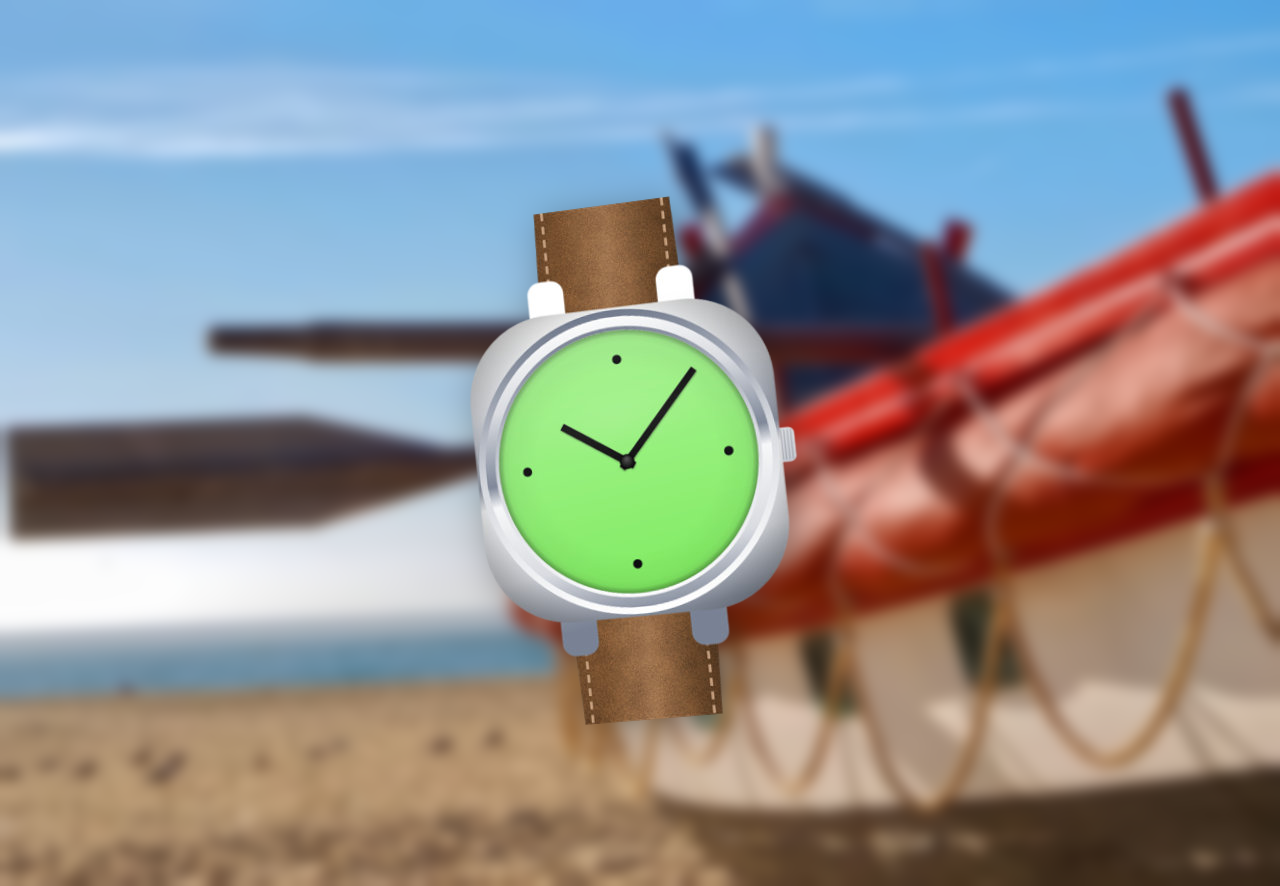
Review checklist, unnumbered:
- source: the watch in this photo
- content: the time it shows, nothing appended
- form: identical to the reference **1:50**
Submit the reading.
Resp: **10:07**
